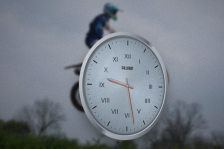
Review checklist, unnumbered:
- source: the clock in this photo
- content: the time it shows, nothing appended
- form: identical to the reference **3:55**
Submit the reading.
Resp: **9:28**
